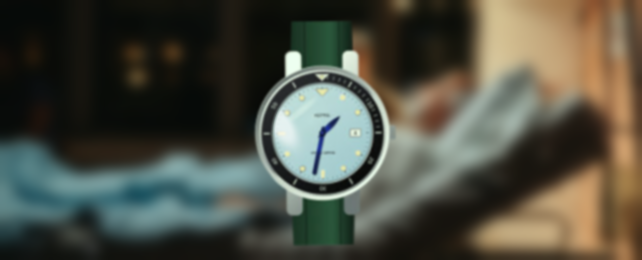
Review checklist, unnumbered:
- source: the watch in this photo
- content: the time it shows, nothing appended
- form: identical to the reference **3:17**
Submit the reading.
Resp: **1:32**
